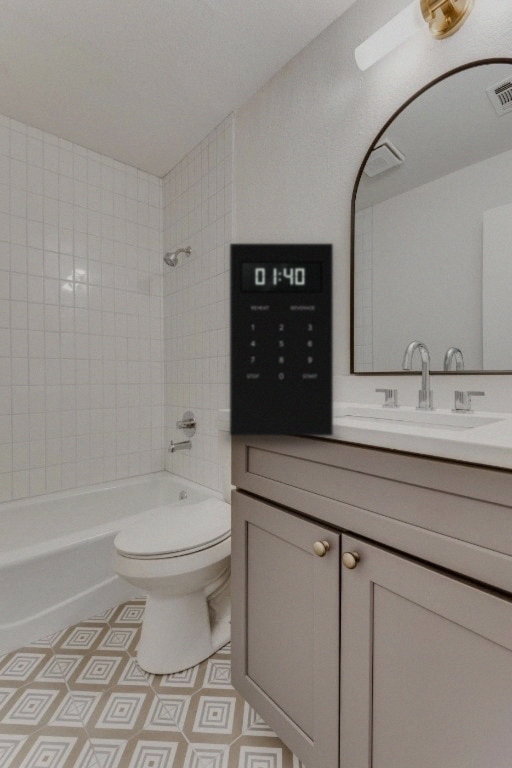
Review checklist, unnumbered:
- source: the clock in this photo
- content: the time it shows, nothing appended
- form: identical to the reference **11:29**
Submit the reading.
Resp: **1:40**
